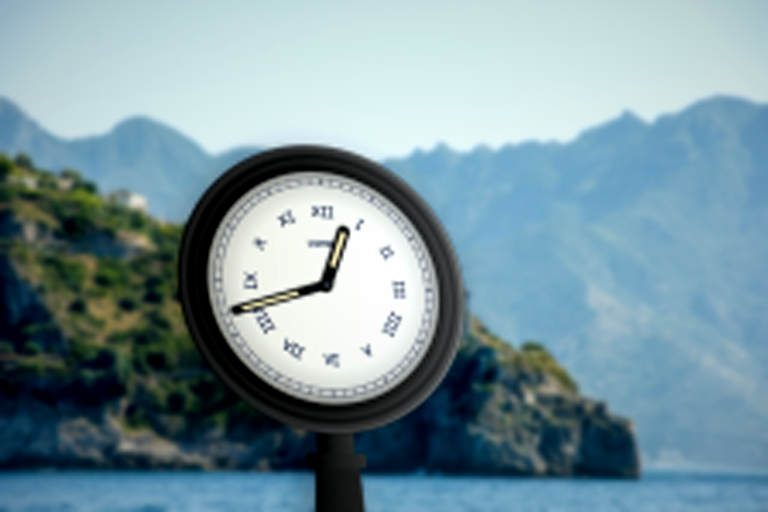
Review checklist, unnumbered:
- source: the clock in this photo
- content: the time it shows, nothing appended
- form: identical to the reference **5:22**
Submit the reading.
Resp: **12:42**
